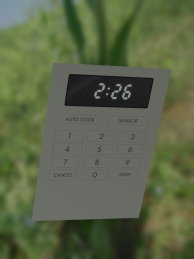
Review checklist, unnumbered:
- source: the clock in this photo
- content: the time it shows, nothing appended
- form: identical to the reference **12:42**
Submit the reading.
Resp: **2:26**
